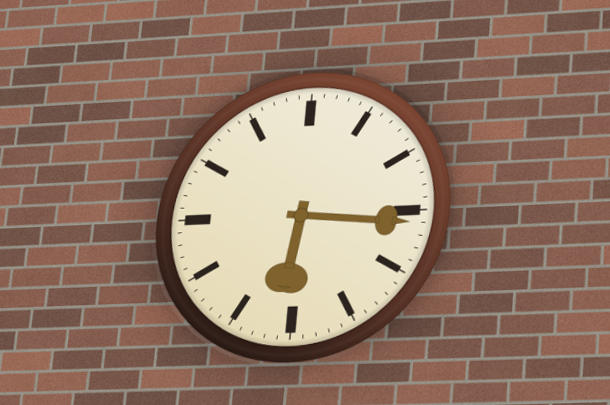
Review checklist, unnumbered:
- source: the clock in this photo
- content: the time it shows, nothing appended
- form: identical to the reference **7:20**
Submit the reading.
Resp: **6:16**
